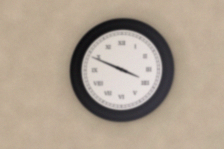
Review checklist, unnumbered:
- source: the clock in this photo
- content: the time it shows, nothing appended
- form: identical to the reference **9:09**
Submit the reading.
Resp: **3:49**
